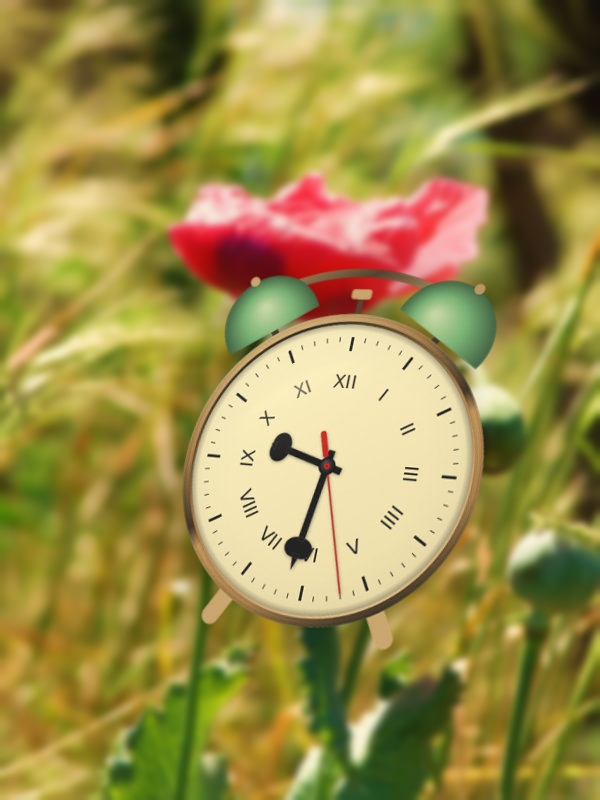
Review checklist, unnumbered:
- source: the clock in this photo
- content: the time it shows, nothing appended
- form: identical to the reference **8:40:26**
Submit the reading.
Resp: **9:31:27**
